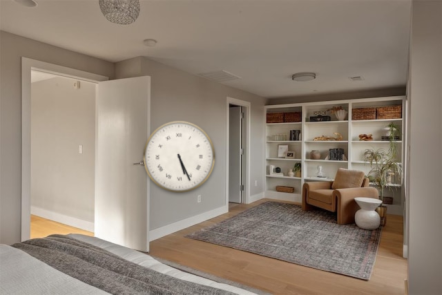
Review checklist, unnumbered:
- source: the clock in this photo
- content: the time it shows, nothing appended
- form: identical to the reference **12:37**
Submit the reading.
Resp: **5:26**
